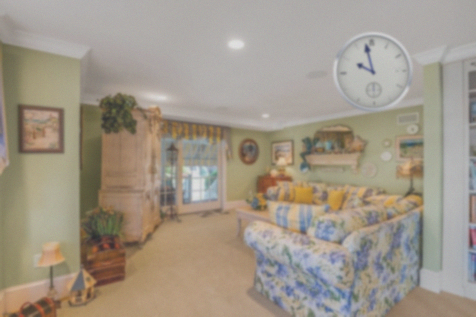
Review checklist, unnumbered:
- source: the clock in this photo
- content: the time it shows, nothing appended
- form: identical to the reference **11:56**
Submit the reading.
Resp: **9:58**
